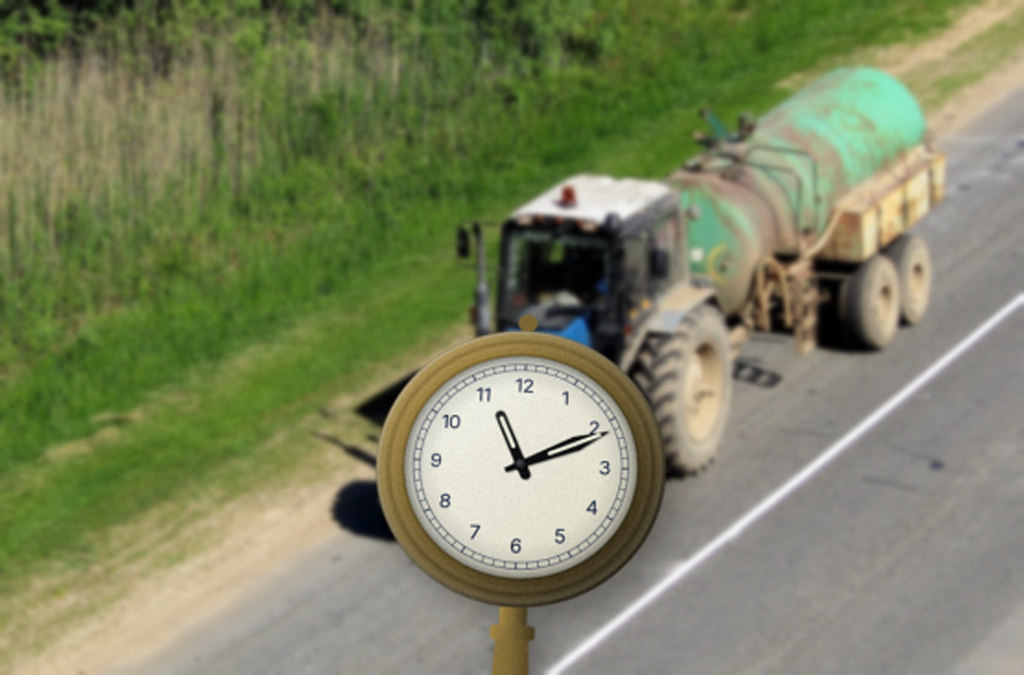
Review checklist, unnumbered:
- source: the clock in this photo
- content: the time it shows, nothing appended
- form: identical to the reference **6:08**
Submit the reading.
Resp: **11:11**
